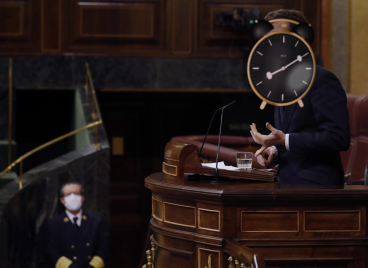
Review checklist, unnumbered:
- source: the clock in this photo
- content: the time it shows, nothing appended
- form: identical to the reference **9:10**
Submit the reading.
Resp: **8:10**
